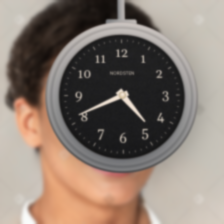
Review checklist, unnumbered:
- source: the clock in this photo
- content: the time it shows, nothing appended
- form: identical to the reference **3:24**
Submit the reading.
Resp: **4:41**
